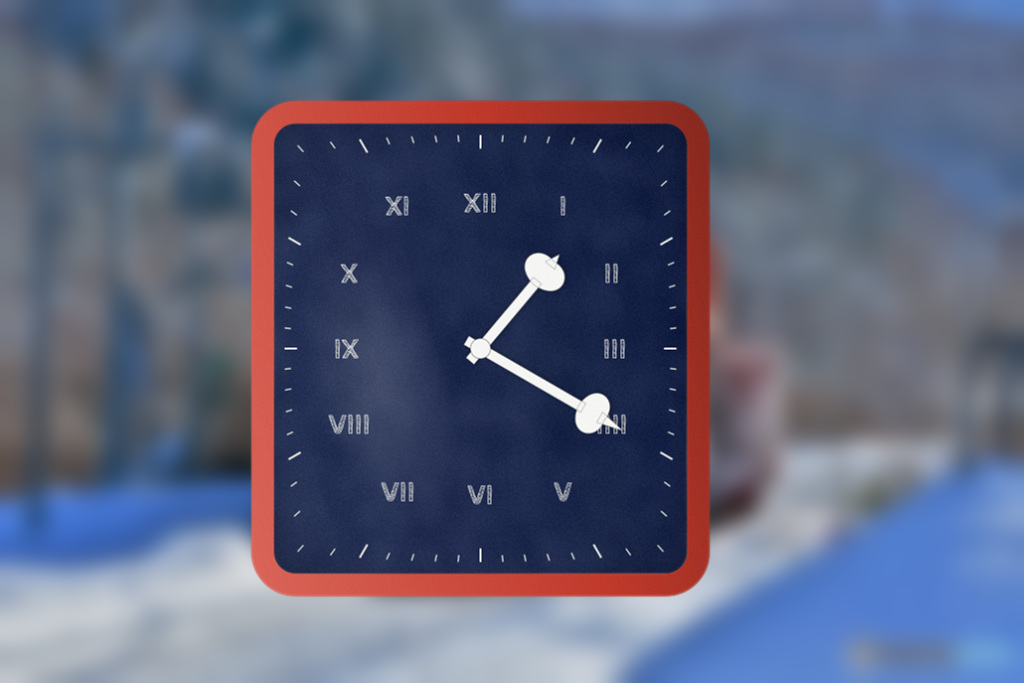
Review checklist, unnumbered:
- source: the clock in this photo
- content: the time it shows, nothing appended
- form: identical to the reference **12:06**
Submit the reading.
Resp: **1:20**
